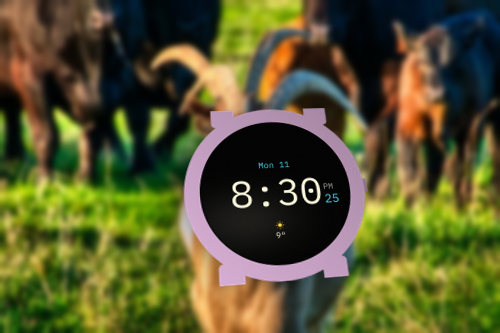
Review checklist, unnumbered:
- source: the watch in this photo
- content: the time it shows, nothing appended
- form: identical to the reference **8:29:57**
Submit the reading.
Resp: **8:30:25**
